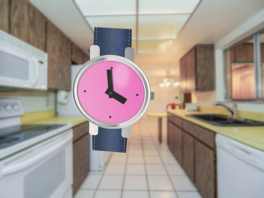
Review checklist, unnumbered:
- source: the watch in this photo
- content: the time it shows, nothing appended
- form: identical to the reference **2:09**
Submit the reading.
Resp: **3:59**
